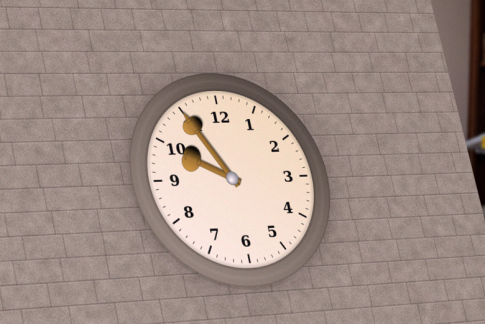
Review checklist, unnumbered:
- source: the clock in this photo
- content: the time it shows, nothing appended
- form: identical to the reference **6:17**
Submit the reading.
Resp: **9:55**
